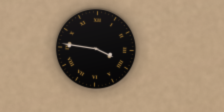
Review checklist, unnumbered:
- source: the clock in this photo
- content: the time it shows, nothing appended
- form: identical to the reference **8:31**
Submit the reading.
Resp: **3:46**
